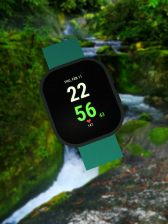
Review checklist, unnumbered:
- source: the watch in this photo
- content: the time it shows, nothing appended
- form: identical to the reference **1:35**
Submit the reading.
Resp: **22:56**
